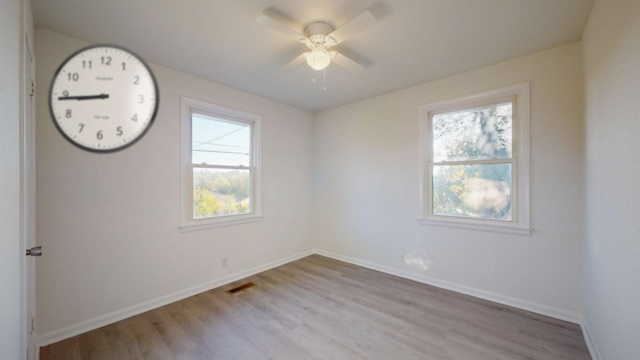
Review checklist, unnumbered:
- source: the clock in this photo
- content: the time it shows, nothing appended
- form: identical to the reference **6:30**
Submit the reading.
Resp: **8:44**
